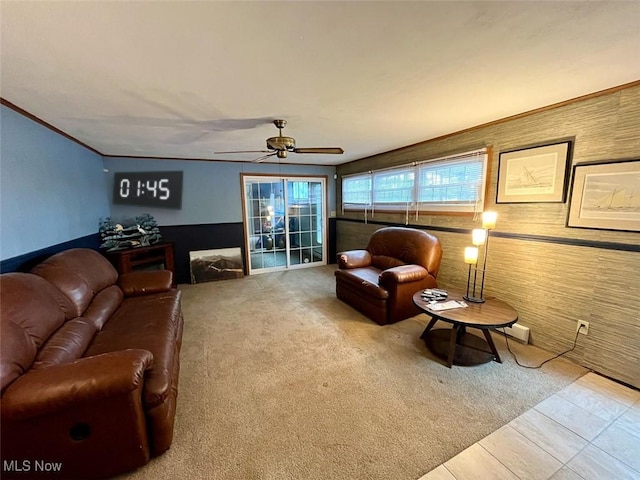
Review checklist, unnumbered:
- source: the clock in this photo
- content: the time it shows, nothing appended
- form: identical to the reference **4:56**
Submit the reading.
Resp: **1:45**
